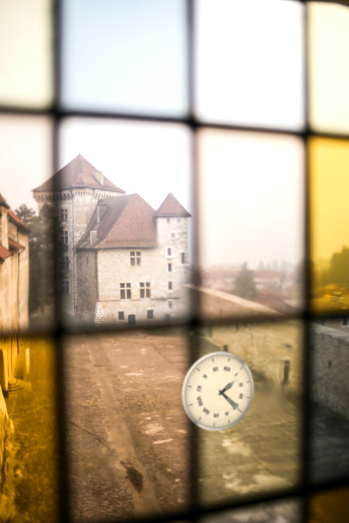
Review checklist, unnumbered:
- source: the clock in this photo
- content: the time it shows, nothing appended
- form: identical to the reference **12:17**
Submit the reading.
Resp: **1:20**
